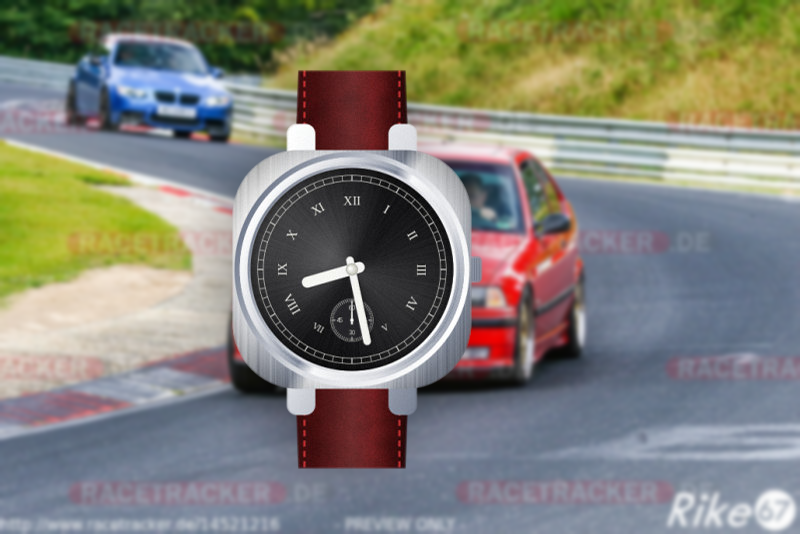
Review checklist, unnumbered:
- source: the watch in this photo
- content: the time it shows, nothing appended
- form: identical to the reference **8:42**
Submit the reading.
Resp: **8:28**
